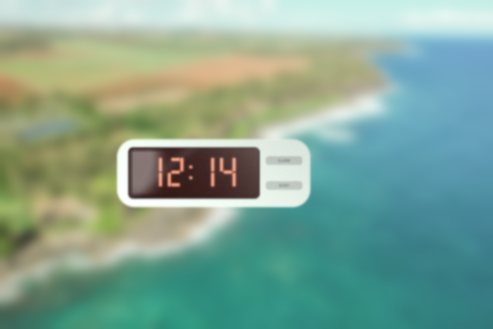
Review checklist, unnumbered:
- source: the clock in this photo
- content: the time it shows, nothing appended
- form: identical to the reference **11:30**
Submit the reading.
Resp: **12:14**
